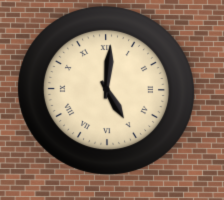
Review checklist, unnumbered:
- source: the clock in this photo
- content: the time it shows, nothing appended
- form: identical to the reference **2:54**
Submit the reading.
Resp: **5:01**
